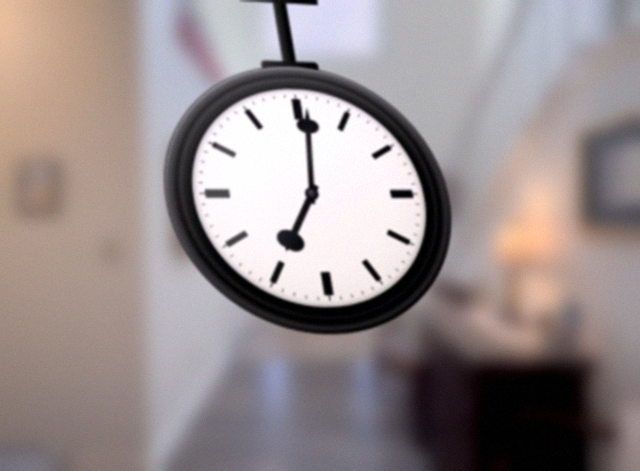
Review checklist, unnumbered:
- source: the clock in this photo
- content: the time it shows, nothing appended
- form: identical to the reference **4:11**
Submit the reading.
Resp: **7:01**
